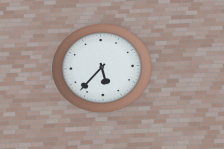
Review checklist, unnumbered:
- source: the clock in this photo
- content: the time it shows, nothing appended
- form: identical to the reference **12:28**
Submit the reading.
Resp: **5:37**
